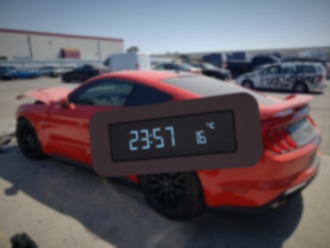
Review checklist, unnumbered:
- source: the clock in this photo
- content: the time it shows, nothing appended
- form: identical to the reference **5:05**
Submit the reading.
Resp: **23:57**
